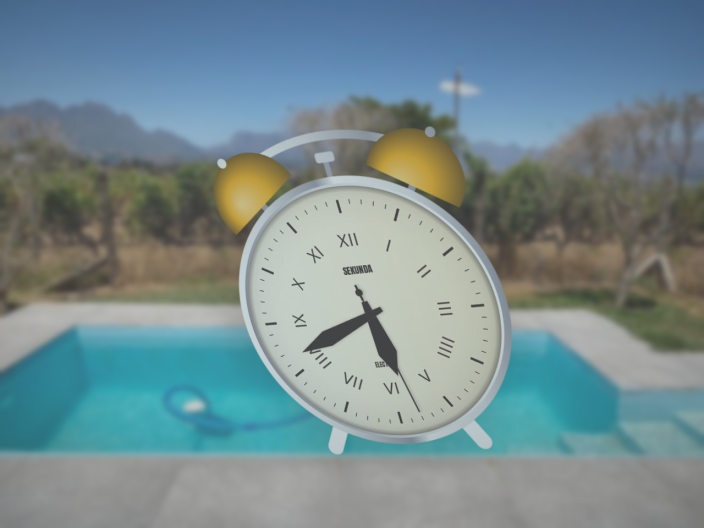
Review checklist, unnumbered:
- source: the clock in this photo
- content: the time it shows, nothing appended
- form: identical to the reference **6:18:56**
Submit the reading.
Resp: **5:41:28**
